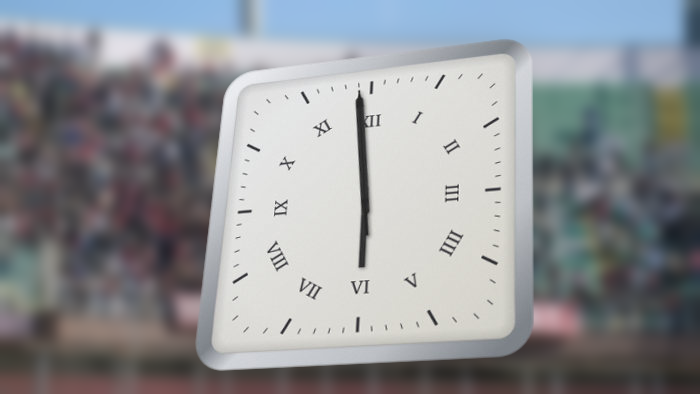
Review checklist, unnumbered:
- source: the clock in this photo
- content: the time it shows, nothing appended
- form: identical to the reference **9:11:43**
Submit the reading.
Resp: **5:58:59**
